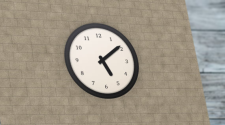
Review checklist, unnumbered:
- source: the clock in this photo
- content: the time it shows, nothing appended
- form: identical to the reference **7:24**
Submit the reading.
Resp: **5:09**
